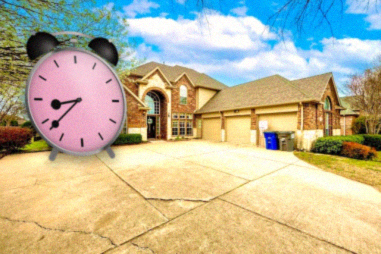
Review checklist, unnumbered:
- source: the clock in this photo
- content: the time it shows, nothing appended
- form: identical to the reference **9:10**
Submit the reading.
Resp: **8:38**
